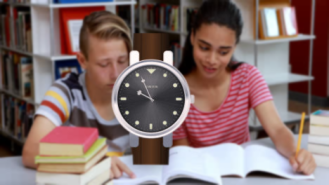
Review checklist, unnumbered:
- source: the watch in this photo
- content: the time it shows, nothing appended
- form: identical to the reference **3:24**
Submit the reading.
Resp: **9:56**
